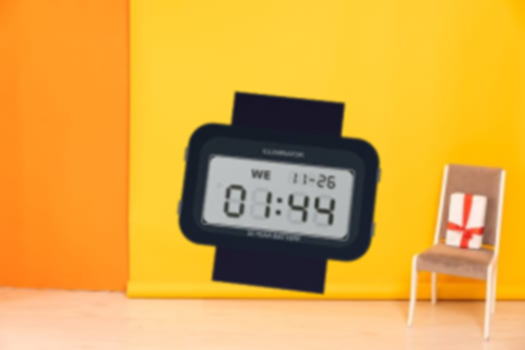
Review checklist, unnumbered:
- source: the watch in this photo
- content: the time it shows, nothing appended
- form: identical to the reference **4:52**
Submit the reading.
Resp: **1:44**
